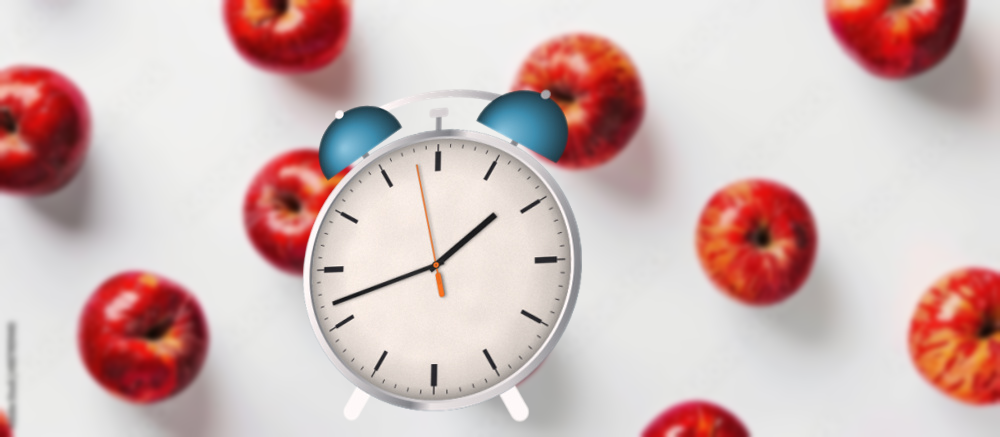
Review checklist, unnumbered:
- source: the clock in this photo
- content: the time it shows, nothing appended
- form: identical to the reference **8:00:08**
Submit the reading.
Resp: **1:41:58**
